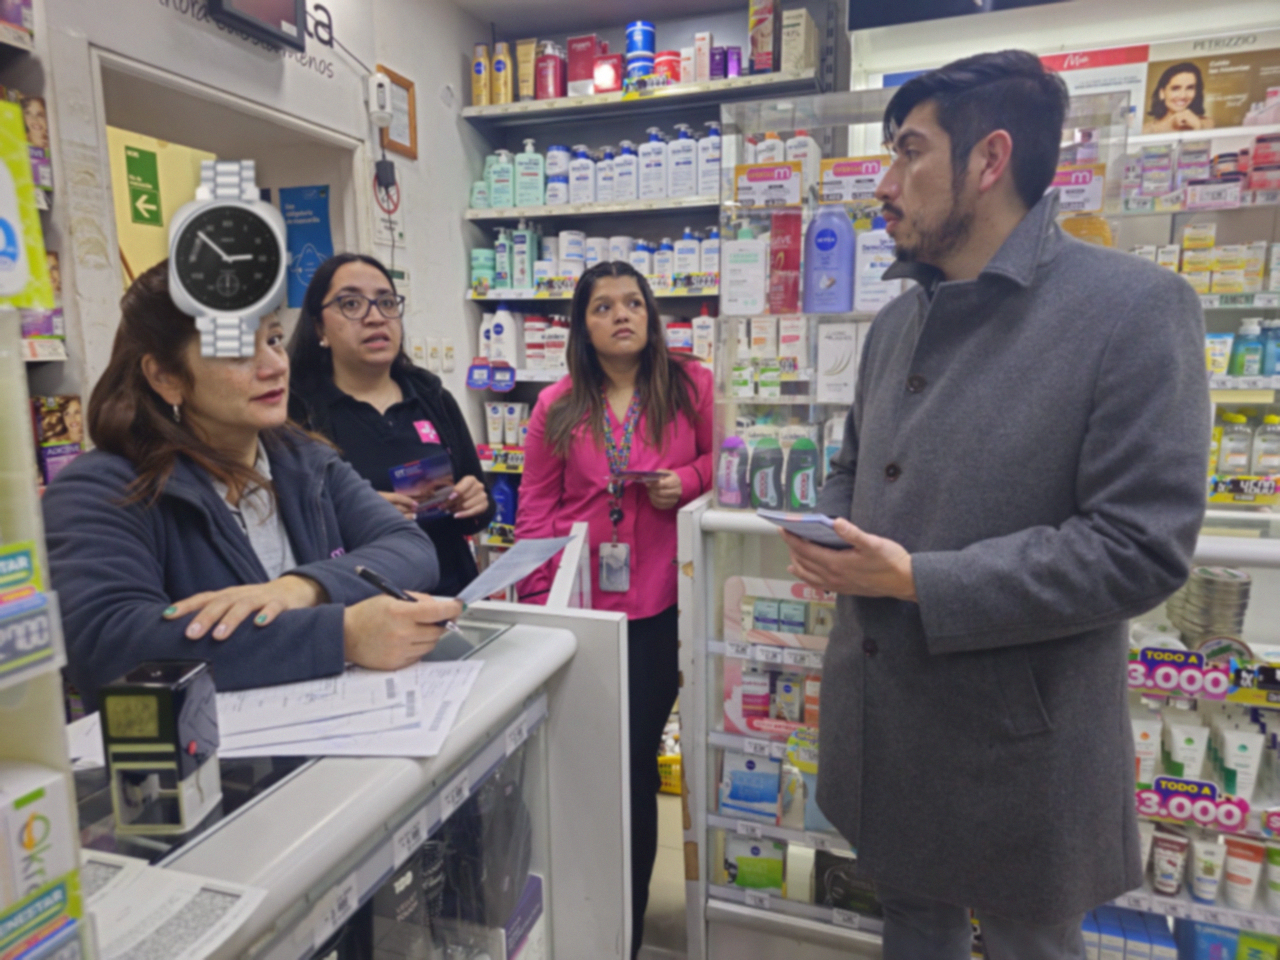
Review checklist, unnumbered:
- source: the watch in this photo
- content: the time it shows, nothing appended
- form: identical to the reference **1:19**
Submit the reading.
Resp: **2:52**
